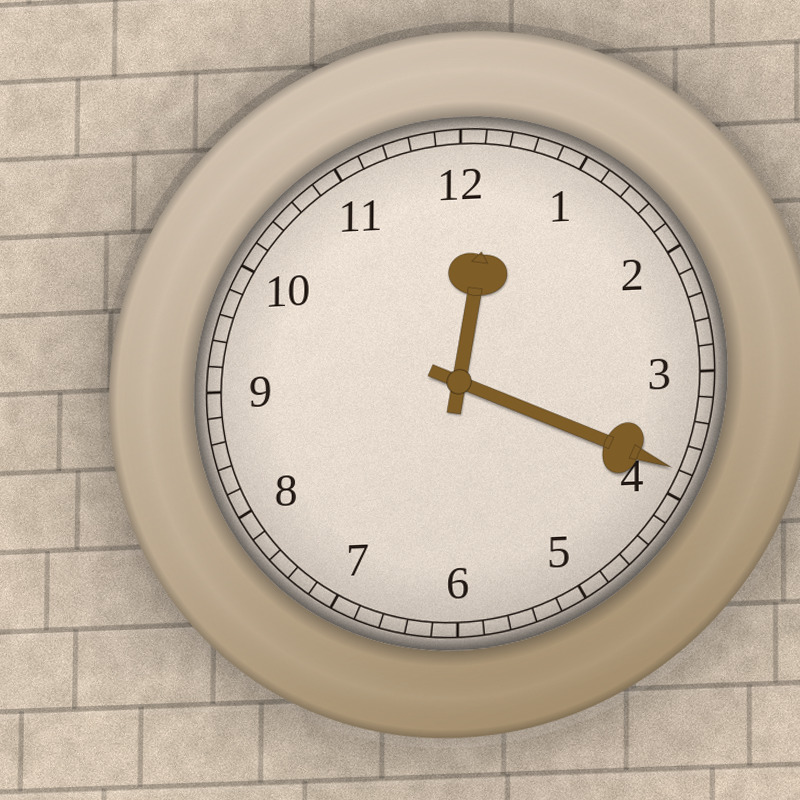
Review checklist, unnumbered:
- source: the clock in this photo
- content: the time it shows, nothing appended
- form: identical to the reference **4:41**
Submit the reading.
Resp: **12:19**
